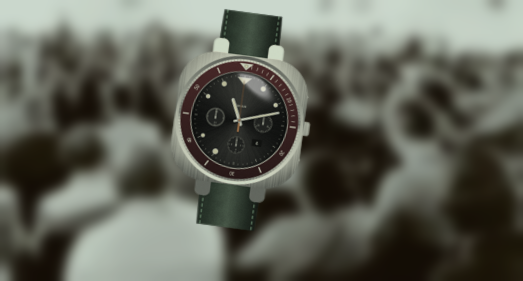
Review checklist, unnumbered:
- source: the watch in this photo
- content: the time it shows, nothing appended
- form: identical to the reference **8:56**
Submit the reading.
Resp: **11:12**
